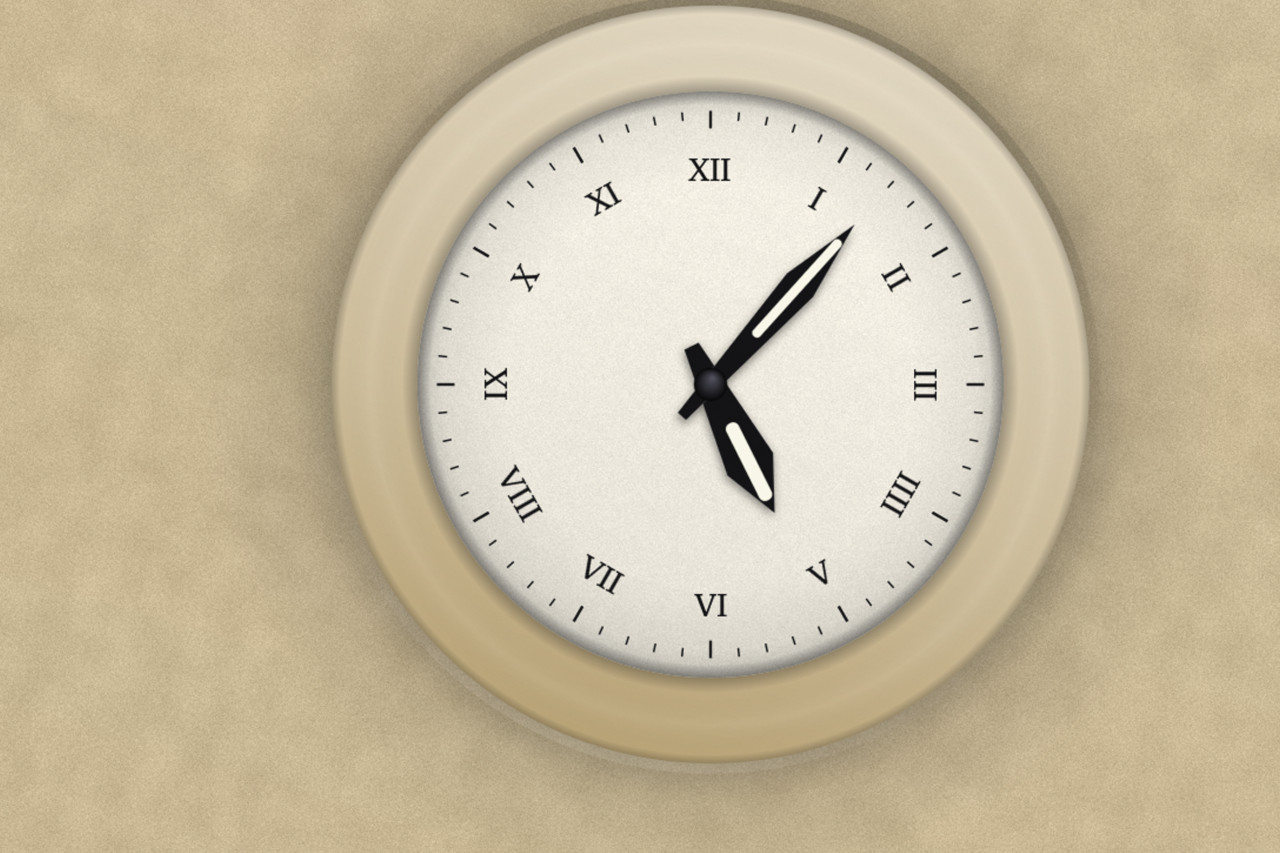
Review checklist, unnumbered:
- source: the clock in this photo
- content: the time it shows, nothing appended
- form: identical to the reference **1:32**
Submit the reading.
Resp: **5:07**
